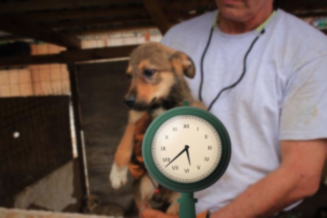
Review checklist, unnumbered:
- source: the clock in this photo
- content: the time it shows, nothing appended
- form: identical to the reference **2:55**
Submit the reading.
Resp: **5:38**
